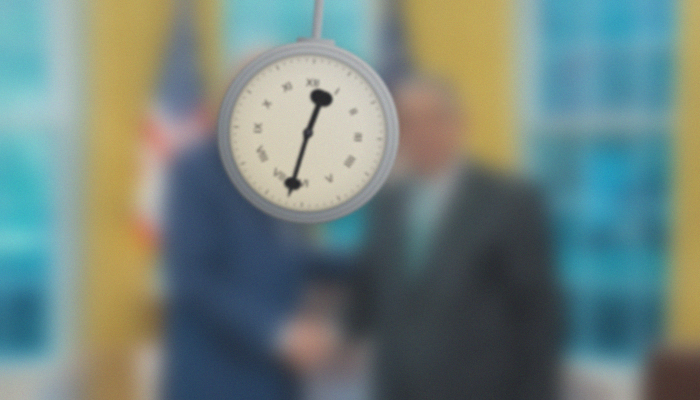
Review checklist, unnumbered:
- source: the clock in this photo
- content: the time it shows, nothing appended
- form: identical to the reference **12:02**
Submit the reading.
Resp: **12:32**
